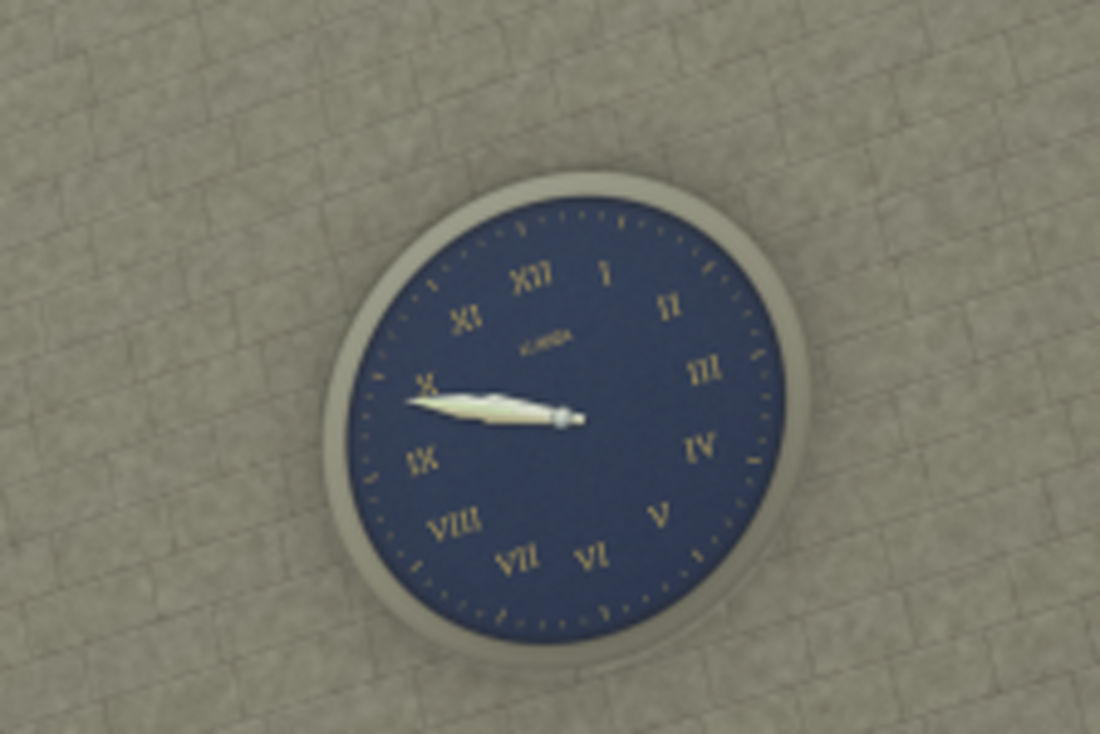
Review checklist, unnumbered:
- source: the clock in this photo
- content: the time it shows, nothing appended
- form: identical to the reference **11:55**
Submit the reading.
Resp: **9:49**
